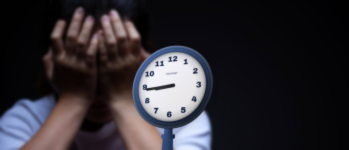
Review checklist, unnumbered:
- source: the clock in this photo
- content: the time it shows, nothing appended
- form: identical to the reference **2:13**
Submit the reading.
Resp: **8:44**
